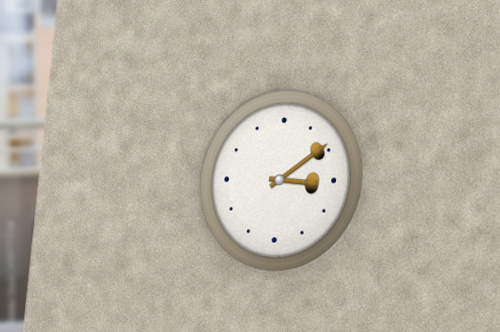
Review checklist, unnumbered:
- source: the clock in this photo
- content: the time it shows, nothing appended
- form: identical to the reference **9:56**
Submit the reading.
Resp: **3:09**
